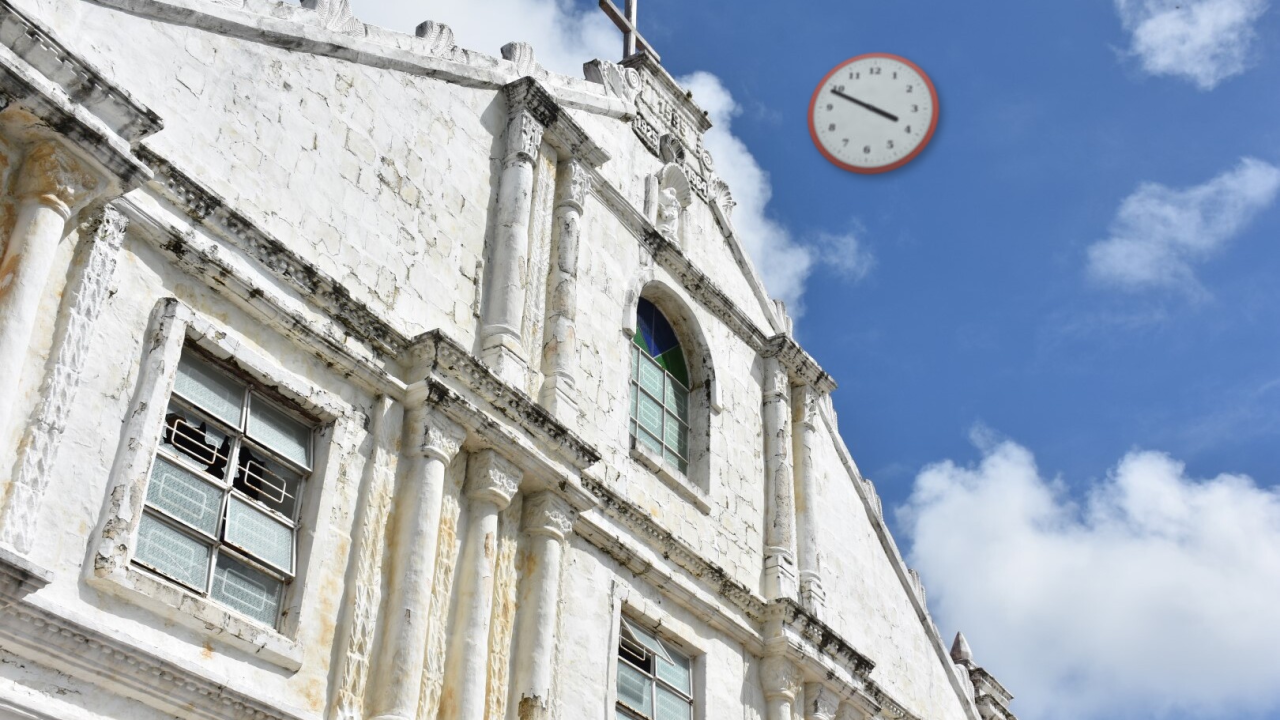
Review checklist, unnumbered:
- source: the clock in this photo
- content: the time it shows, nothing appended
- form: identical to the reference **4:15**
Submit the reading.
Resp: **3:49**
